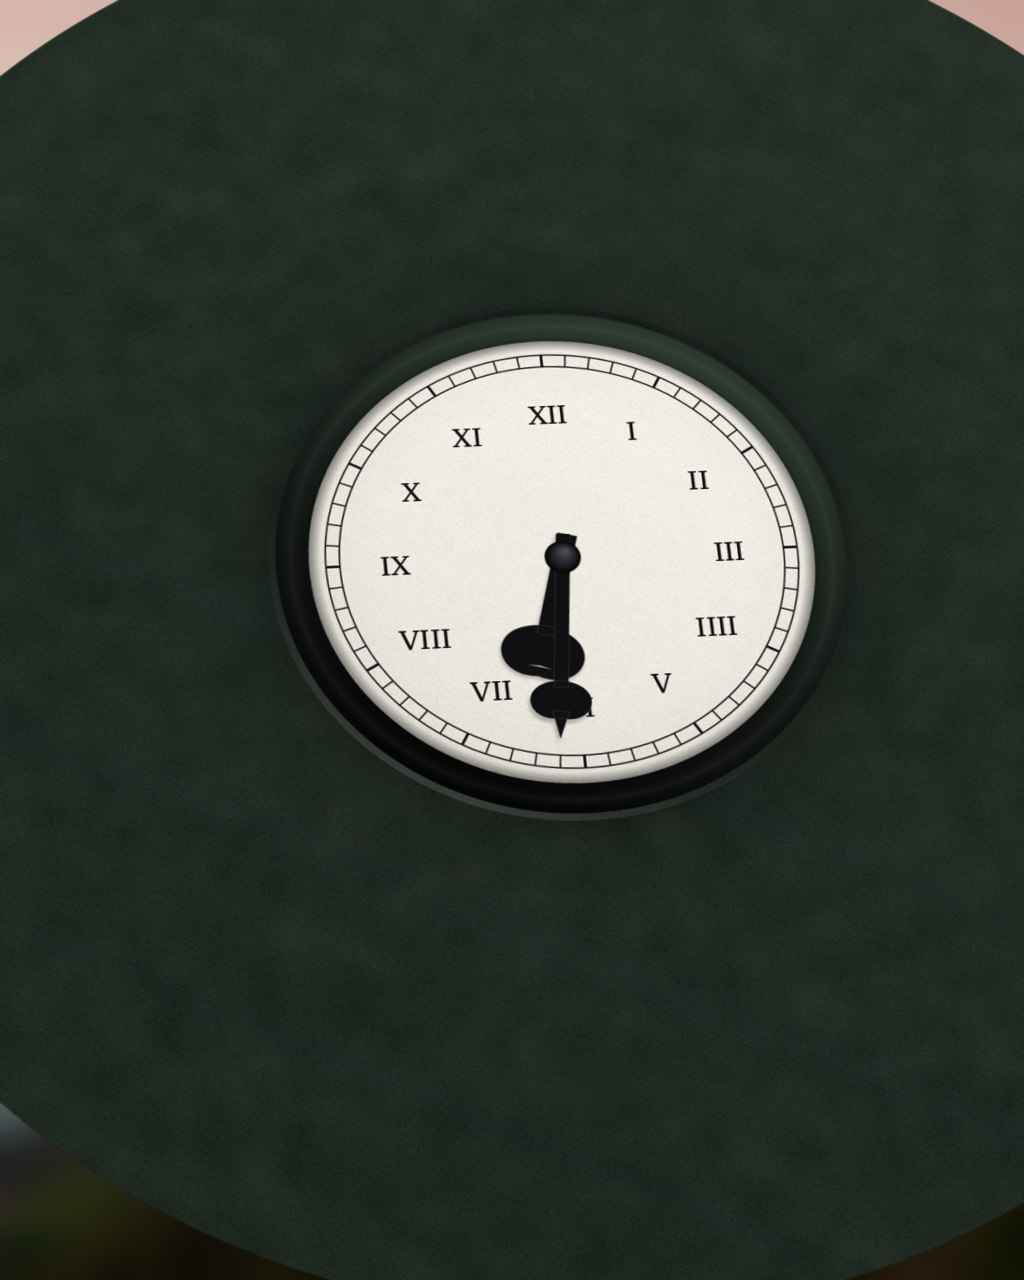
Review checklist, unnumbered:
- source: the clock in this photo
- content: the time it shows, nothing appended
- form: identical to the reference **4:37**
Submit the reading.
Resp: **6:31**
